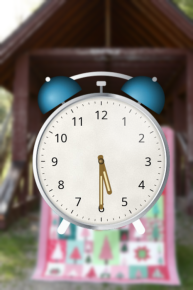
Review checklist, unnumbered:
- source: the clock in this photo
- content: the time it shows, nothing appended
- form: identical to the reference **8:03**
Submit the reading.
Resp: **5:30**
